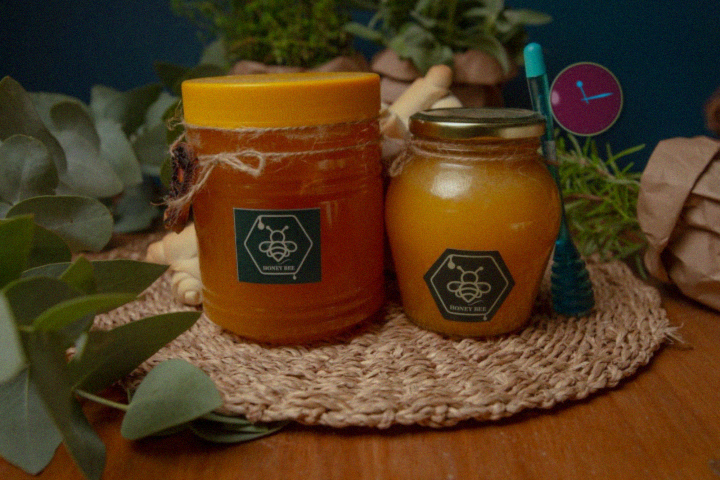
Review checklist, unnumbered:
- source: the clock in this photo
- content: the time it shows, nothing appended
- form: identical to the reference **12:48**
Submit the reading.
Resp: **11:13**
